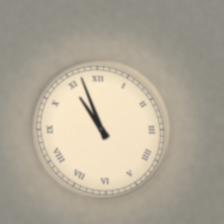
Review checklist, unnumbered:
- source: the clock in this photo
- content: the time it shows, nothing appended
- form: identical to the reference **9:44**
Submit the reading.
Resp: **10:57**
